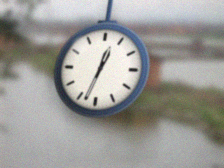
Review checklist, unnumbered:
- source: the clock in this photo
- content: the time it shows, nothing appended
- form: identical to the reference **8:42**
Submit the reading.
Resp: **12:33**
